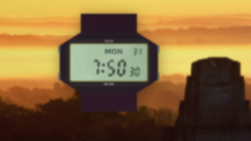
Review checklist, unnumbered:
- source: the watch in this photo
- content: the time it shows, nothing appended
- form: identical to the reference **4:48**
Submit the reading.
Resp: **7:50**
